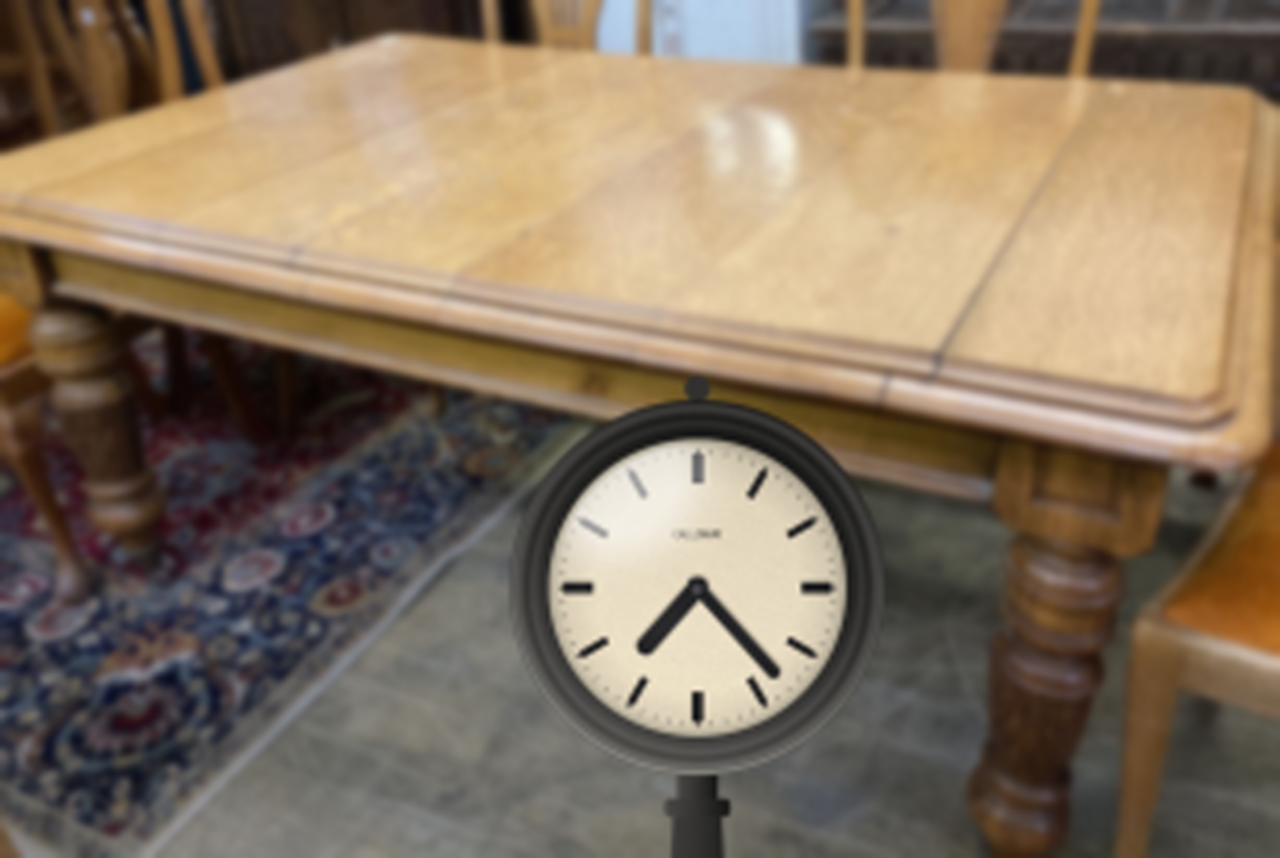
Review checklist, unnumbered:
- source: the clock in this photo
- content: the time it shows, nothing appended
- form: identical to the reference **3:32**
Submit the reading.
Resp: **7:23**
